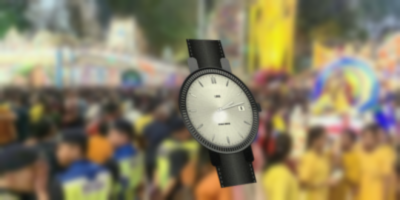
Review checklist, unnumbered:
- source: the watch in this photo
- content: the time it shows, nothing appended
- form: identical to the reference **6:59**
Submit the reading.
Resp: **2:13**
